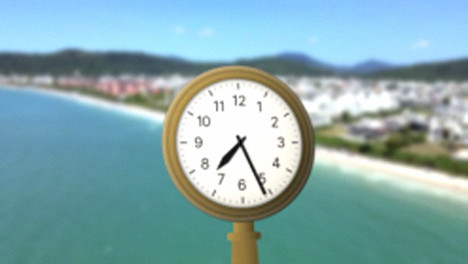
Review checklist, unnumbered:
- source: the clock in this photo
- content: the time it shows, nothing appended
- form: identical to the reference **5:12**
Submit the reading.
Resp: **7:26**
